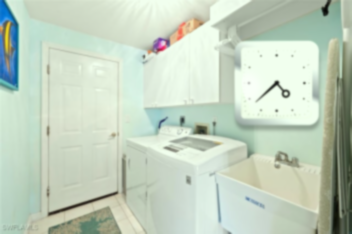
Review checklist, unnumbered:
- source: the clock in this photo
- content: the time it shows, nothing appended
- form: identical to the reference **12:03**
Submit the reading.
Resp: **4:38**
